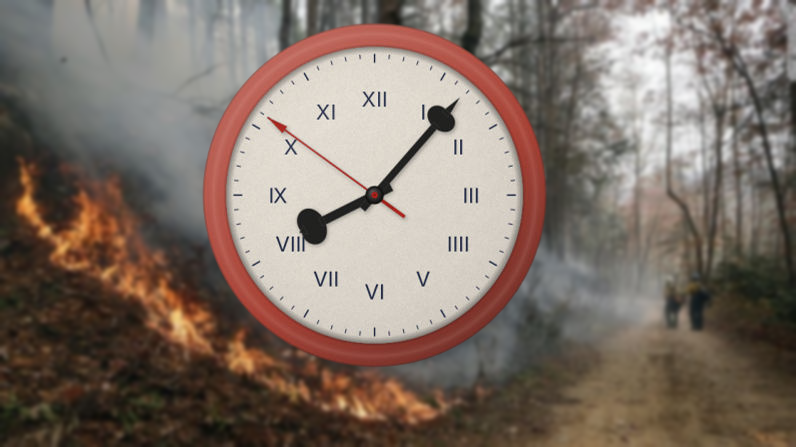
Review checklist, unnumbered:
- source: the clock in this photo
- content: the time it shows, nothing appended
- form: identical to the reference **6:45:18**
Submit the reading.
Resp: **8:06:51**
